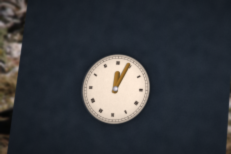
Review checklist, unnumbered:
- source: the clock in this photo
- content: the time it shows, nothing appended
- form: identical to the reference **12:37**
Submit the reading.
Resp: **12:04**
